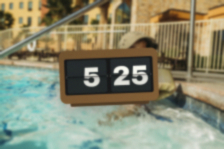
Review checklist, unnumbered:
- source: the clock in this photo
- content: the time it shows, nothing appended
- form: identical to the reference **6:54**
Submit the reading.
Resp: **5:25**
